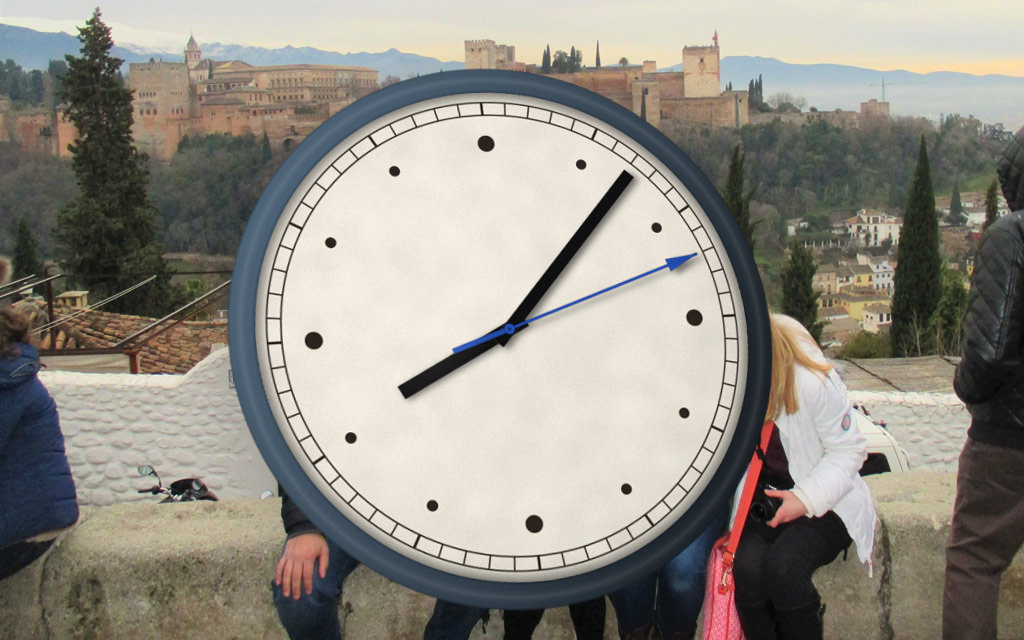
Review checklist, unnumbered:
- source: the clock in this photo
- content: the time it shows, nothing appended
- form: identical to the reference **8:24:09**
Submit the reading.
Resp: **8:07:12**
